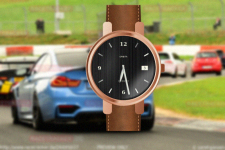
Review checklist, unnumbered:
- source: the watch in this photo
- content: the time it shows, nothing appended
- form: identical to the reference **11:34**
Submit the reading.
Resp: **6:28**
